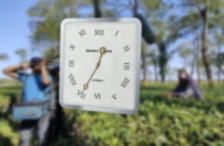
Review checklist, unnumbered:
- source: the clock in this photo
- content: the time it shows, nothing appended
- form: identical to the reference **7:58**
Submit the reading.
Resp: **12:35**
